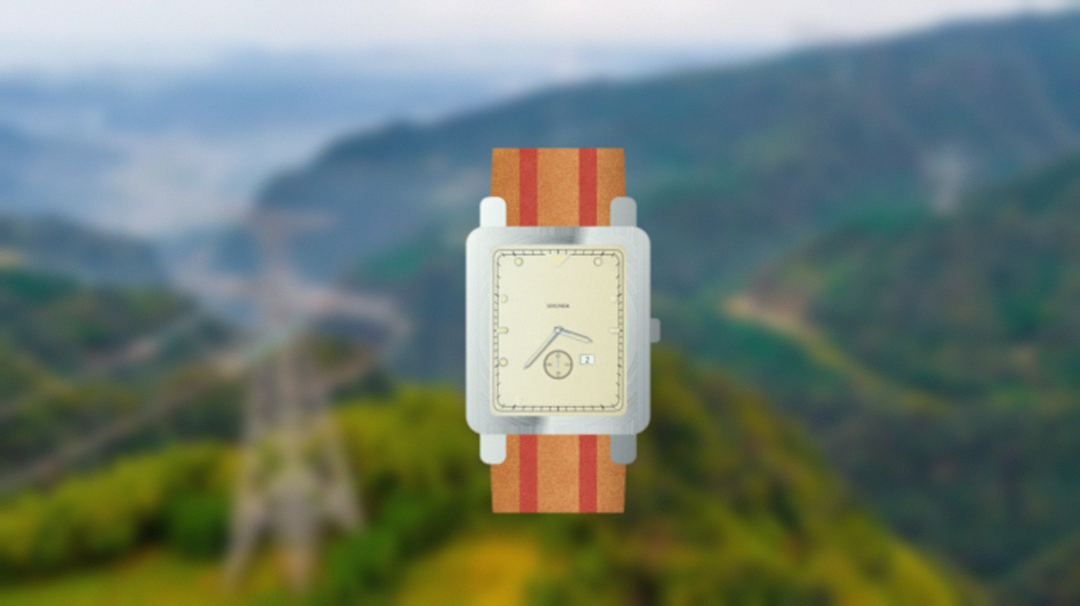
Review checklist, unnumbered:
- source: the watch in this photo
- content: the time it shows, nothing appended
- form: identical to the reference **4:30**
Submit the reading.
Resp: **3:37**
